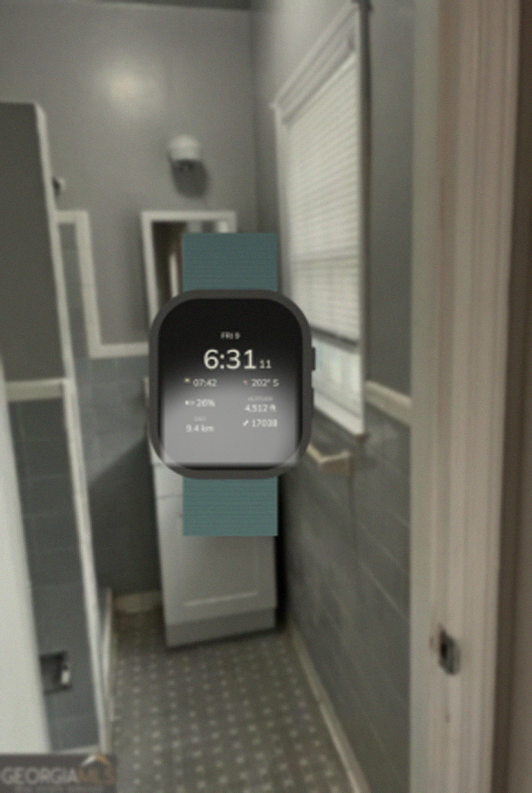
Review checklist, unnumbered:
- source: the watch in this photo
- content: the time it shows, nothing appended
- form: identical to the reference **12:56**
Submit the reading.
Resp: **6:31**
